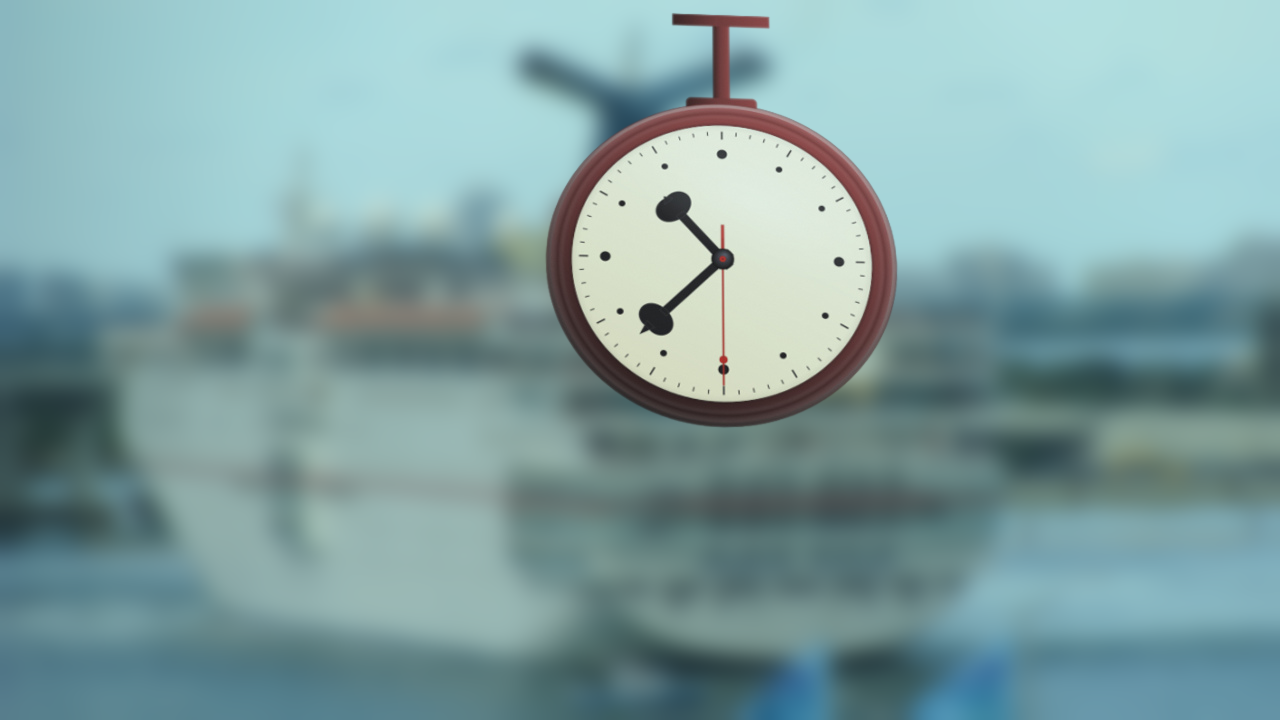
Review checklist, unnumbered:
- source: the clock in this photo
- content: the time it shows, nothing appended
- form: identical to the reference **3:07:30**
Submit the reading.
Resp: **10:37:30**
